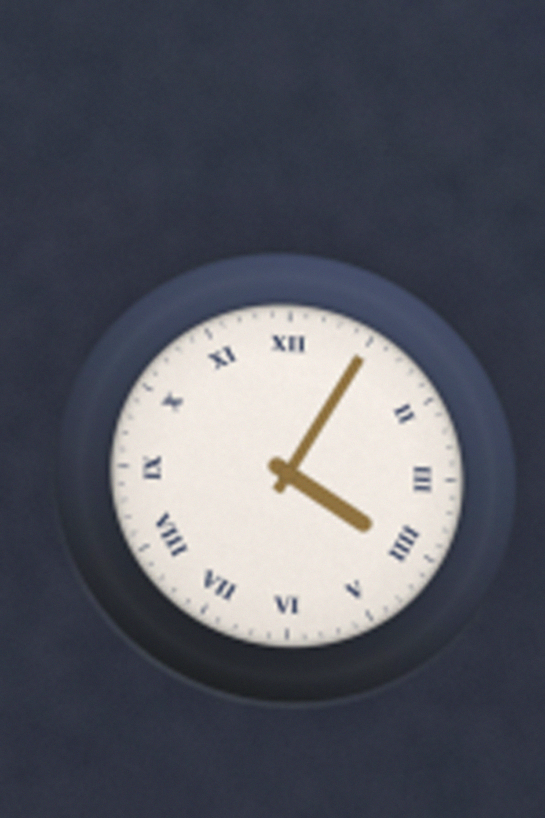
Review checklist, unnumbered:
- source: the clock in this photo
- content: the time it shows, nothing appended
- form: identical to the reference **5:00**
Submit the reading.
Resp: **4:05**
